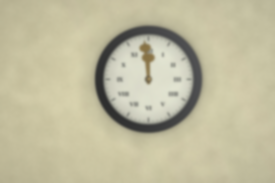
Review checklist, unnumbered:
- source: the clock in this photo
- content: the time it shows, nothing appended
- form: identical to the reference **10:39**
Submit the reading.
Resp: **11:59**
